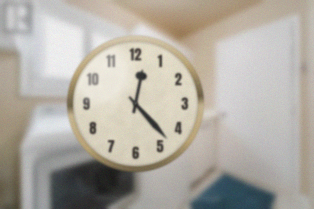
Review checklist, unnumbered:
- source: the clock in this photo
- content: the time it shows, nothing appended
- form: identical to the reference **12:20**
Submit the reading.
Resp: **12:23**
